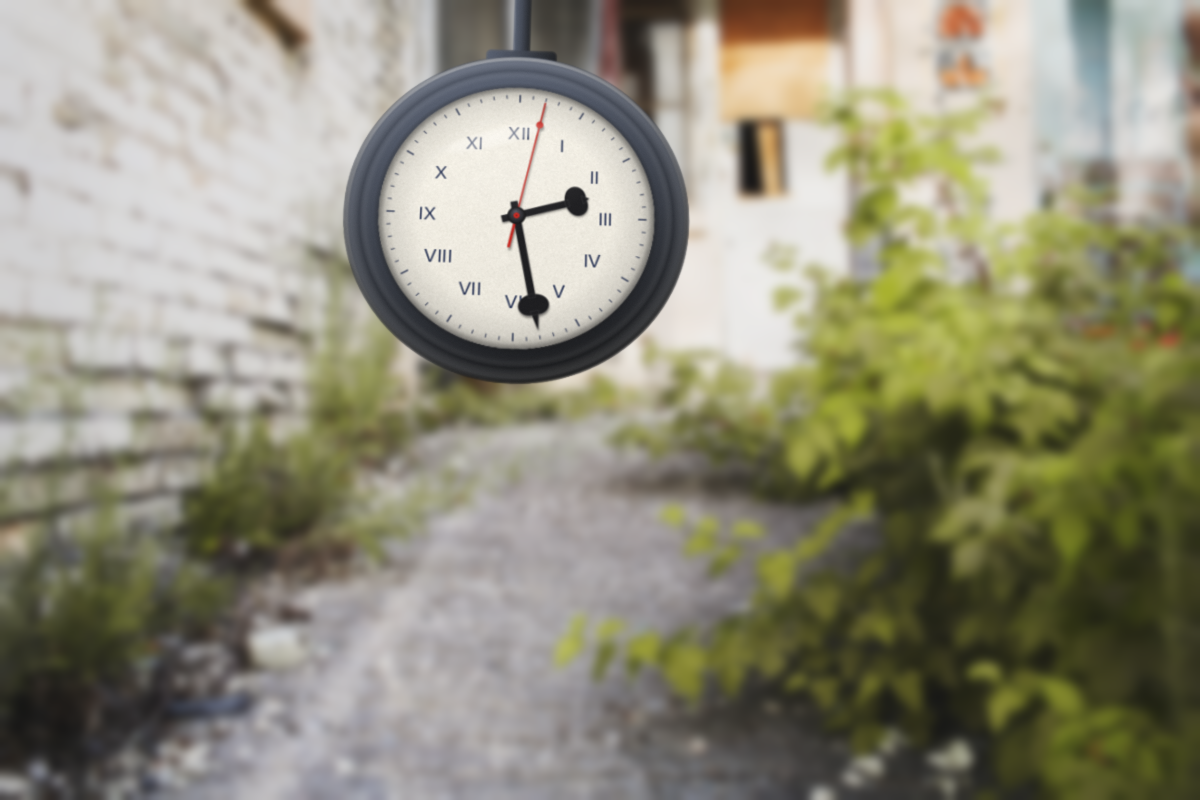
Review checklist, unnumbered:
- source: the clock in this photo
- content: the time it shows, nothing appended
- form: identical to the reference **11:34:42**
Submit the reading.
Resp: **2:28:02**
